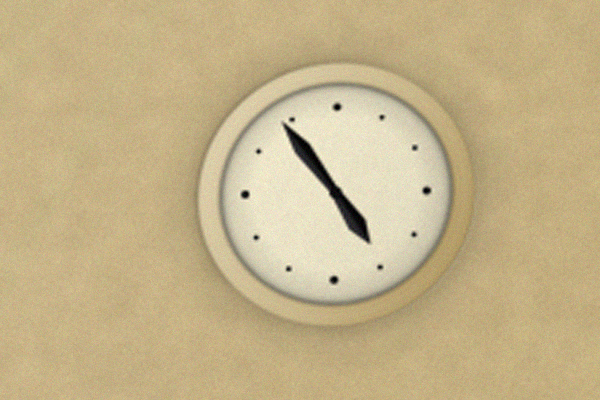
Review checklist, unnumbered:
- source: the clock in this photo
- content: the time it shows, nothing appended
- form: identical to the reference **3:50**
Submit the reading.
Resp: **4:54**
